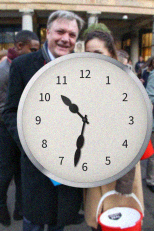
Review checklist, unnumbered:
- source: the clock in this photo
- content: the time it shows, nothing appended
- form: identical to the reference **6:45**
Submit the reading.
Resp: **10:32**
